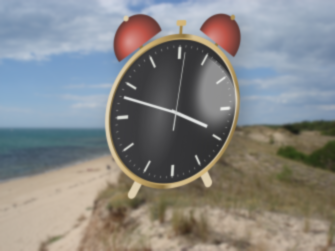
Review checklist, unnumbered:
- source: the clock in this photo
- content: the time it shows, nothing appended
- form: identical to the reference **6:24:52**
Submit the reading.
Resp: **3:48:01**
